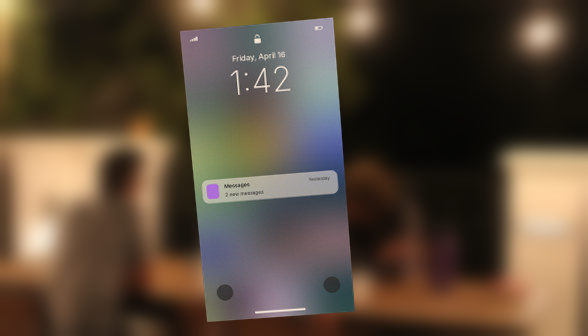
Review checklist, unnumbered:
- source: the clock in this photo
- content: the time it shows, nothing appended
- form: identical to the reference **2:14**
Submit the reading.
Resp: **1:42**
